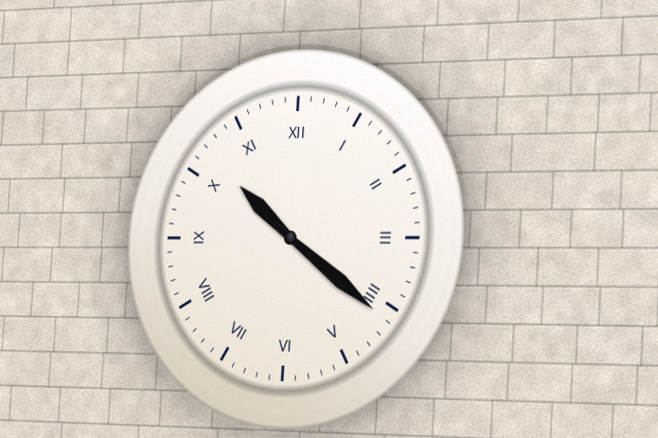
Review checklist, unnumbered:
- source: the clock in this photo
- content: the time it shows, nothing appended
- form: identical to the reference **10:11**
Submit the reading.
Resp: **10:21**
